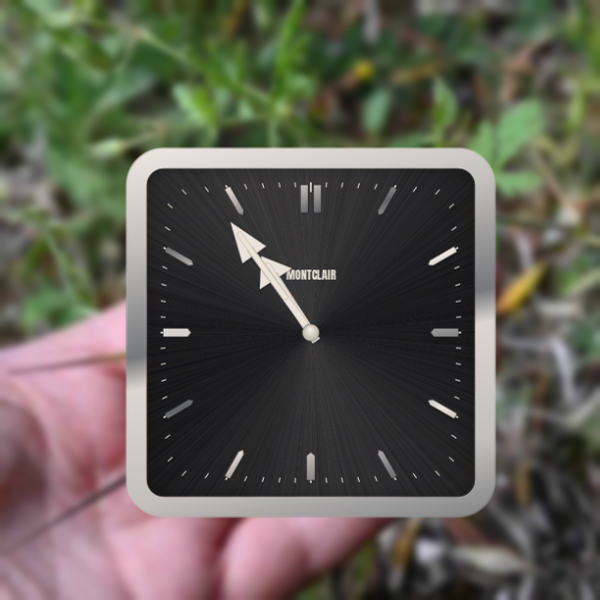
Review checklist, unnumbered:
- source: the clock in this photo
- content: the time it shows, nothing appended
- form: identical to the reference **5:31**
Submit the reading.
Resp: **10:54**
